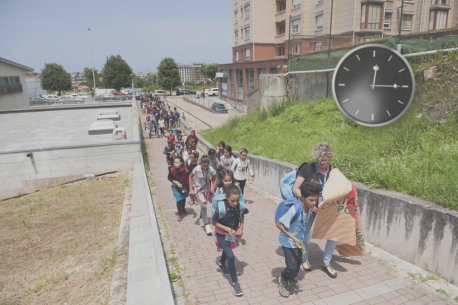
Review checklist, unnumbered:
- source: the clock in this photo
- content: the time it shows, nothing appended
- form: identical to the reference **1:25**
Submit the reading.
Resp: **12:15**
